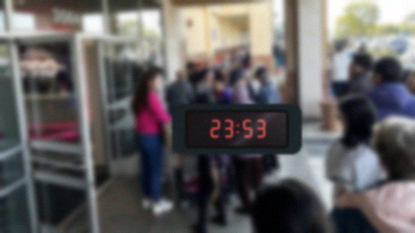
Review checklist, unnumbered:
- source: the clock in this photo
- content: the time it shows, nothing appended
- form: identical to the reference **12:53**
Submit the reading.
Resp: **23:53**
